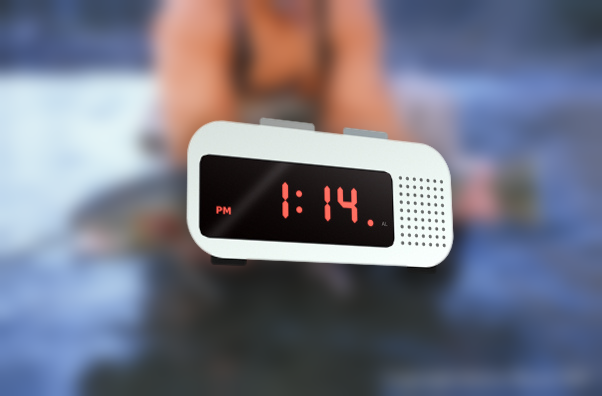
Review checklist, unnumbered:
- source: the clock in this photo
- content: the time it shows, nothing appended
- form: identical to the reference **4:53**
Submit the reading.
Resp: **1:14**
